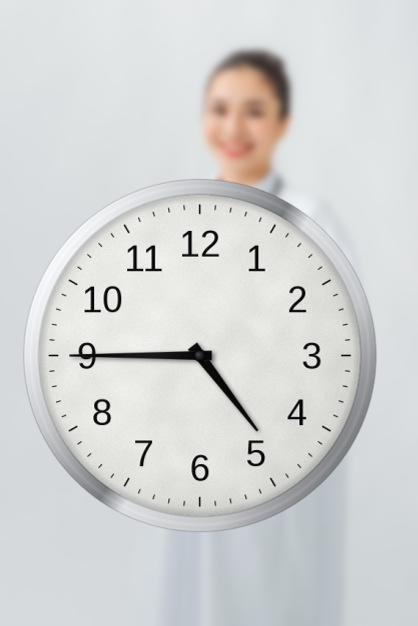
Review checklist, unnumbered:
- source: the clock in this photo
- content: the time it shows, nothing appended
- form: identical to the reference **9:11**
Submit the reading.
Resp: **4:45**
